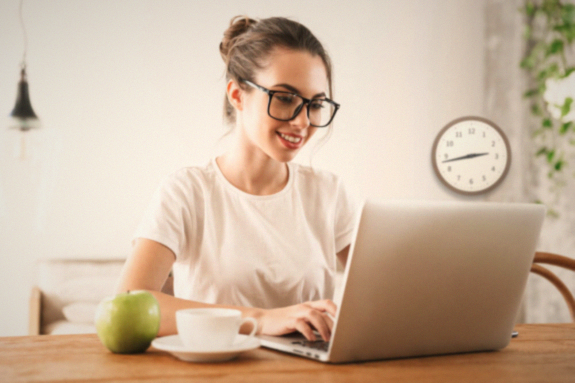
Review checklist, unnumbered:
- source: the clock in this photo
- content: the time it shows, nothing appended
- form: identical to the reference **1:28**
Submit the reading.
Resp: **2:43**
